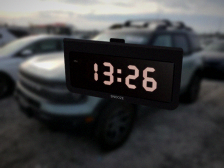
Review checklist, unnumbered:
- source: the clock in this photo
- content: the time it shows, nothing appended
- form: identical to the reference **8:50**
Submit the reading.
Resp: **13:26**
